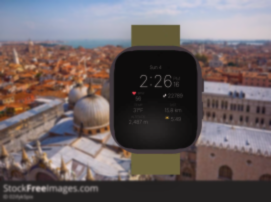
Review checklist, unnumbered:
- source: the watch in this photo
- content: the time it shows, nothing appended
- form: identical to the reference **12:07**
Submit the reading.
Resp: **2:26**
